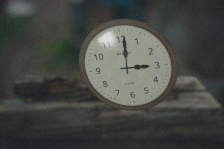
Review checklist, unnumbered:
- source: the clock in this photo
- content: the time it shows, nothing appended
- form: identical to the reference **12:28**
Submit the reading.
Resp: **3:01**
